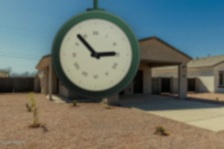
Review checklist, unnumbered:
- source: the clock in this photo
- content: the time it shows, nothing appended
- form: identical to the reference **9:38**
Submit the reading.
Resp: **2:53**
